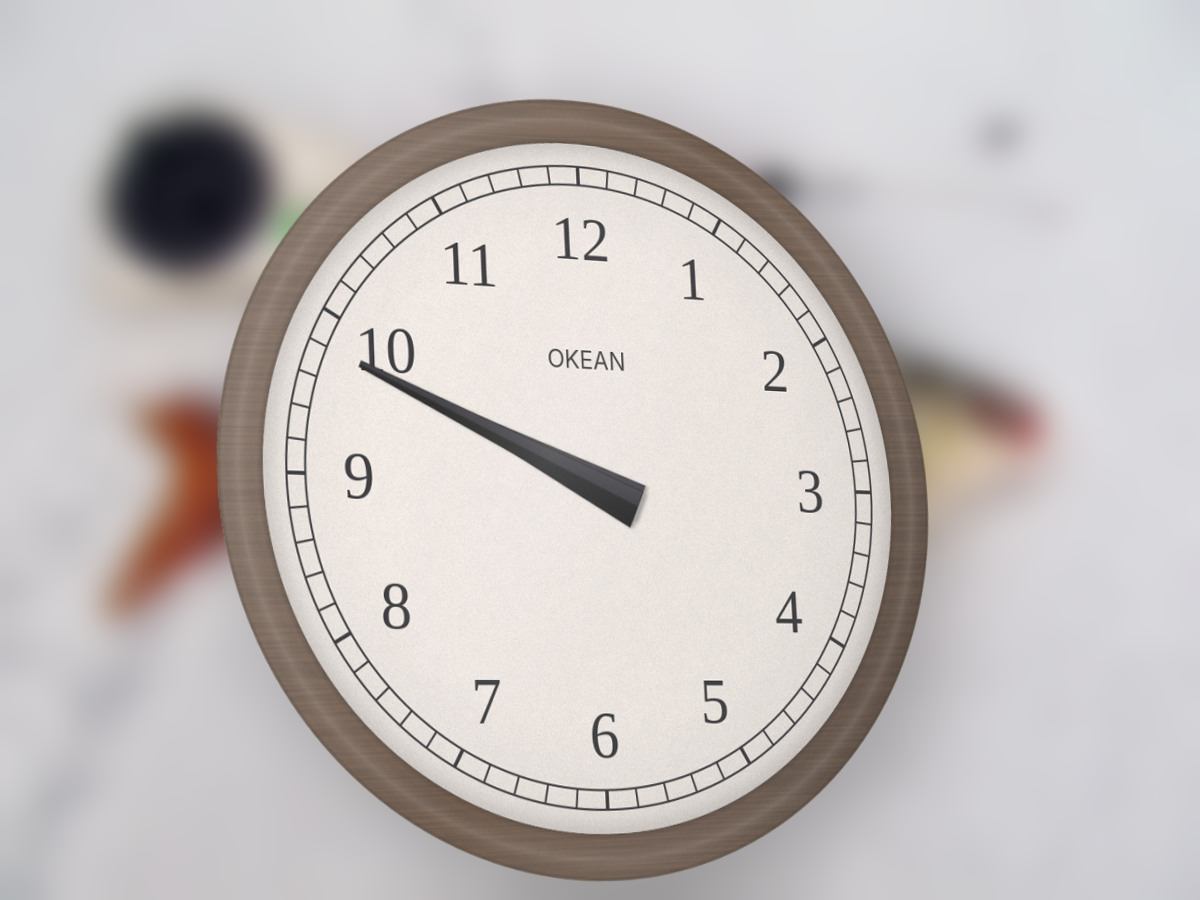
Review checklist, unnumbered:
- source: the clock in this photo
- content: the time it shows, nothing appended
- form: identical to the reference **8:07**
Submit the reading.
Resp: **9:49**
